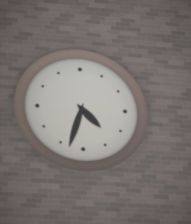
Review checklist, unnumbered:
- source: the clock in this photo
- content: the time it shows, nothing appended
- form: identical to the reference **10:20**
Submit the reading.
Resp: **4:33**
